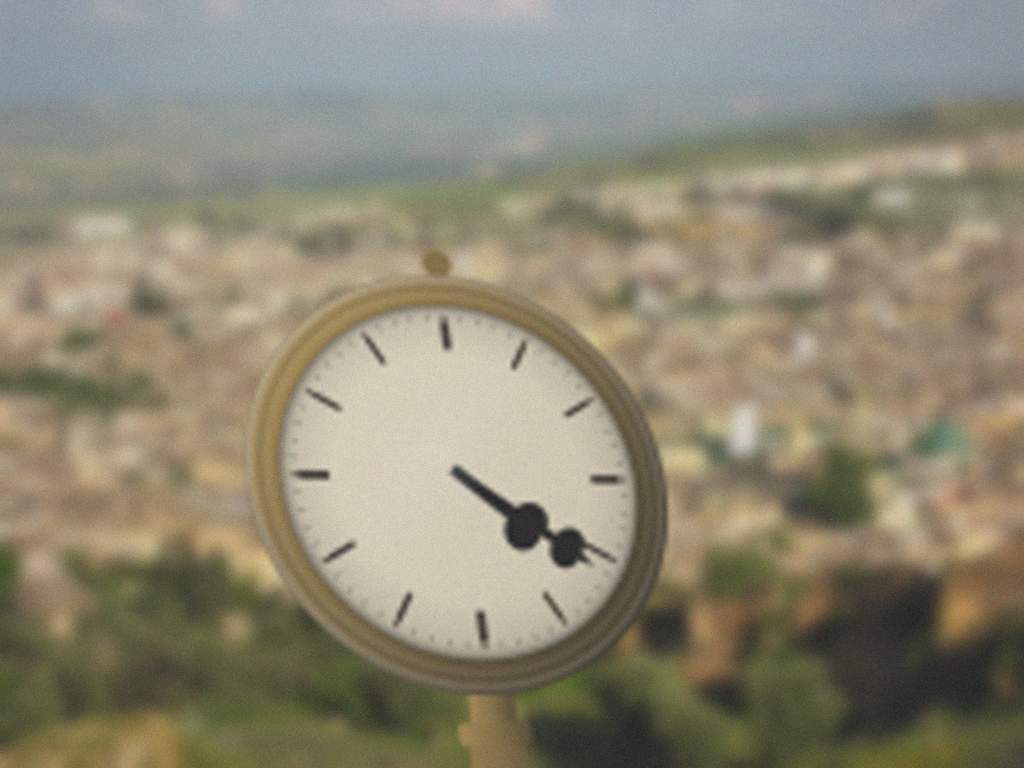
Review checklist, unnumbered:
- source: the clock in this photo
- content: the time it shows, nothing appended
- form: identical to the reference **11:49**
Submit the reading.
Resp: **4:21**
